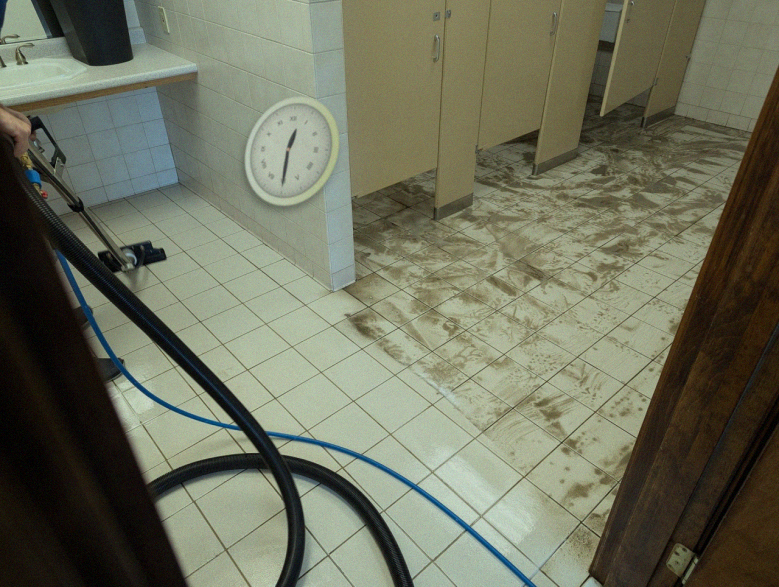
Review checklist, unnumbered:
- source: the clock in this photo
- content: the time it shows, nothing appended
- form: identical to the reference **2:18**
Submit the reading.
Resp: **12:30**
